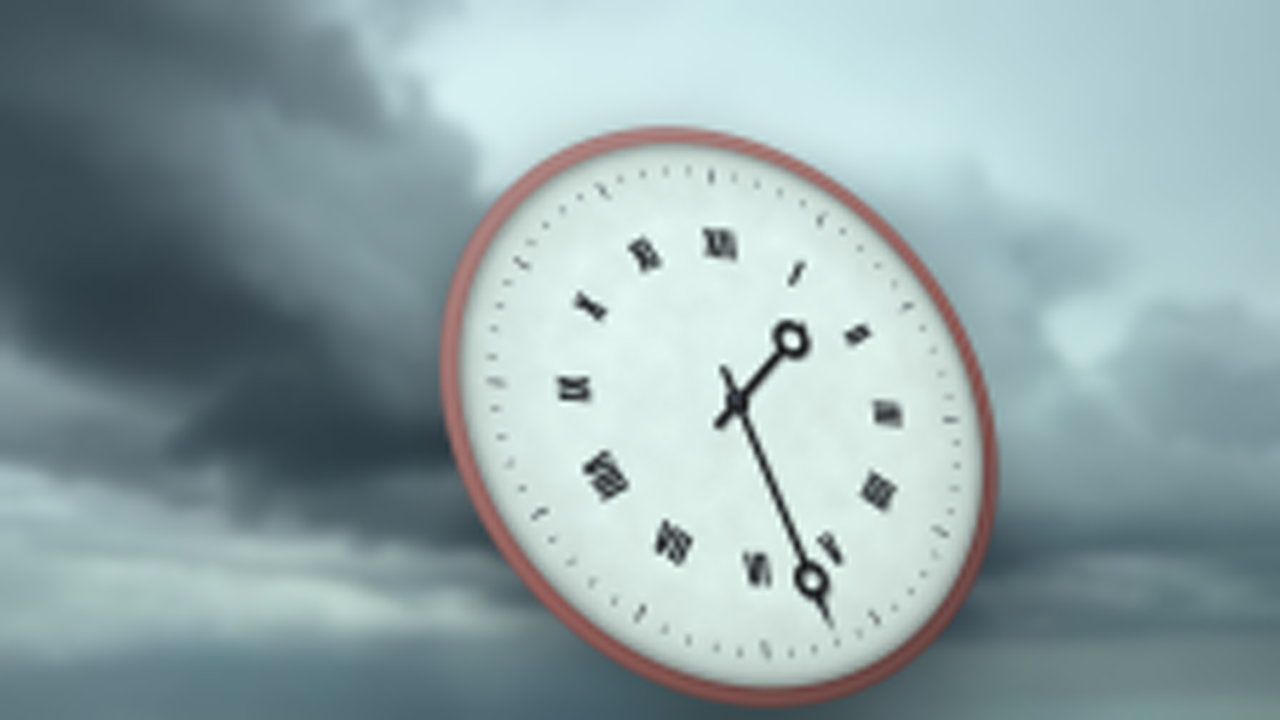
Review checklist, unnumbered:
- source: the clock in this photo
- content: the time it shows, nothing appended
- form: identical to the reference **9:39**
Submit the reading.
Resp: **1:27**
